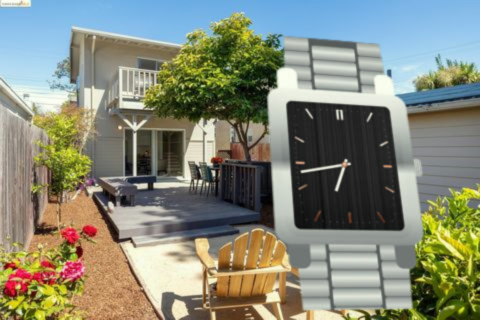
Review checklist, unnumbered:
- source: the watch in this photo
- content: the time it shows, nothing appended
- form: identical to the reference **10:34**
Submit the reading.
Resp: **6:43**
